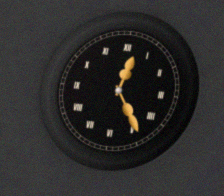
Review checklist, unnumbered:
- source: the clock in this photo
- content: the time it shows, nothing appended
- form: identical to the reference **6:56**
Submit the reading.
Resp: **12:24**
